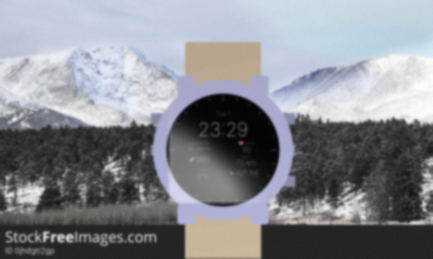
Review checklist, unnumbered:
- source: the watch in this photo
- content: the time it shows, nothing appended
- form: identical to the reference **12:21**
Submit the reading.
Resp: **23:29**
